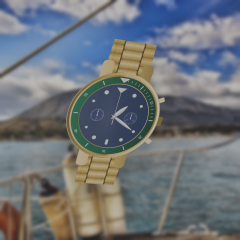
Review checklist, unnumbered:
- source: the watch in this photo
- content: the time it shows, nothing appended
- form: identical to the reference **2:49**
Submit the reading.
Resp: **1:20**
